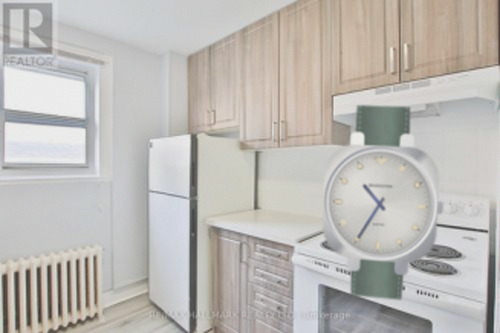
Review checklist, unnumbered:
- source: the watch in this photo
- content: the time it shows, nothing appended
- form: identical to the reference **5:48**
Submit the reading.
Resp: **10:35**
